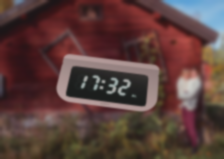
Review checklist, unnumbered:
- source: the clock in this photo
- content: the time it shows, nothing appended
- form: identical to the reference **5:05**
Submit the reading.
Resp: **17:32**
